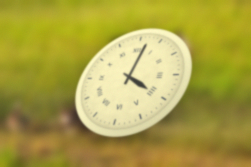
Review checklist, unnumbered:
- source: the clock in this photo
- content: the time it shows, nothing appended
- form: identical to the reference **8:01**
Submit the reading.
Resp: **4:02**
